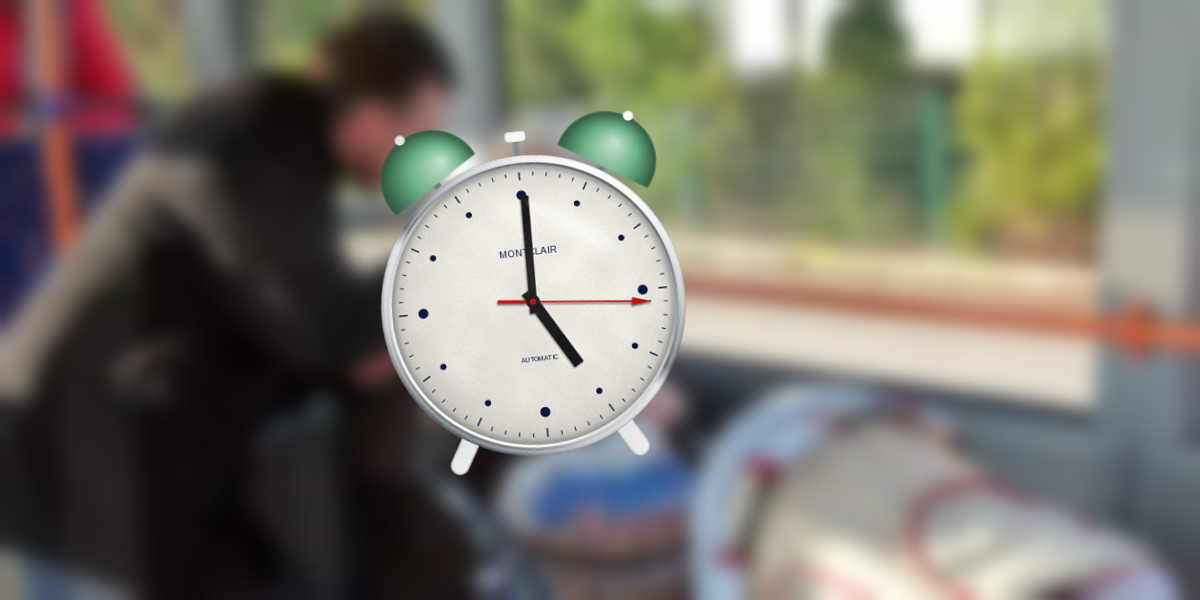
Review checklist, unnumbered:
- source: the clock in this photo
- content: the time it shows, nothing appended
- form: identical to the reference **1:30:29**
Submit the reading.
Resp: **5:00:16**
